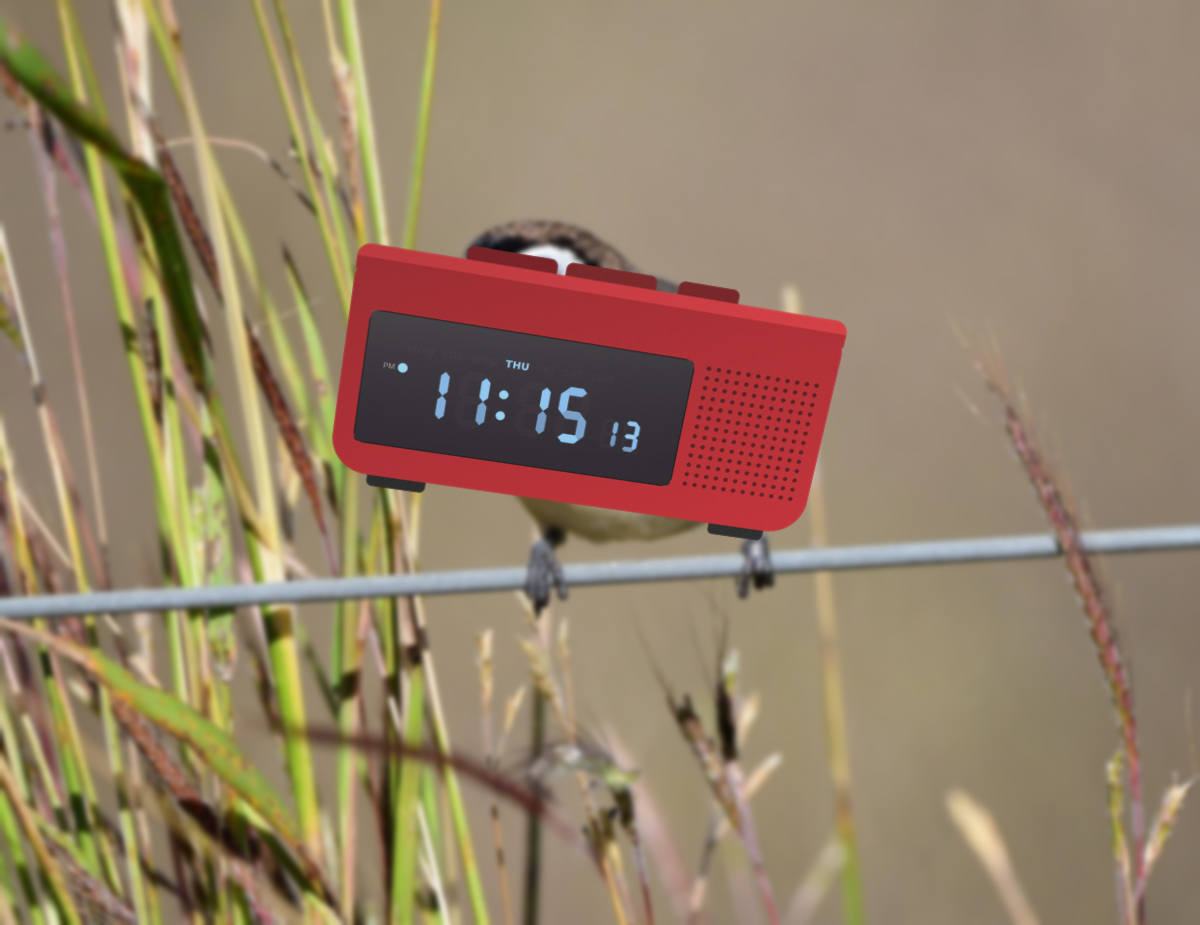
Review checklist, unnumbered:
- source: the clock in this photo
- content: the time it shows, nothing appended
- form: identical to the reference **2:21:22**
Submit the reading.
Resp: **11:15:13**
